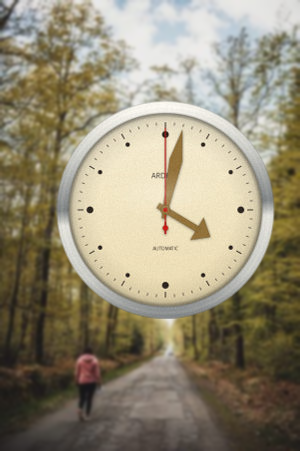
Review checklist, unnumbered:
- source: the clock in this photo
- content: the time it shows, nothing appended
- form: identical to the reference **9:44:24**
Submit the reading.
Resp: **4:02:00**
